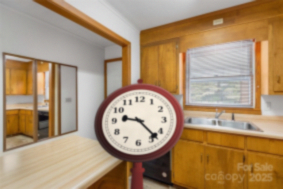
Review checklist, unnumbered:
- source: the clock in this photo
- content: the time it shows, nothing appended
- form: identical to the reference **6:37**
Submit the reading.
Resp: **9:23**
